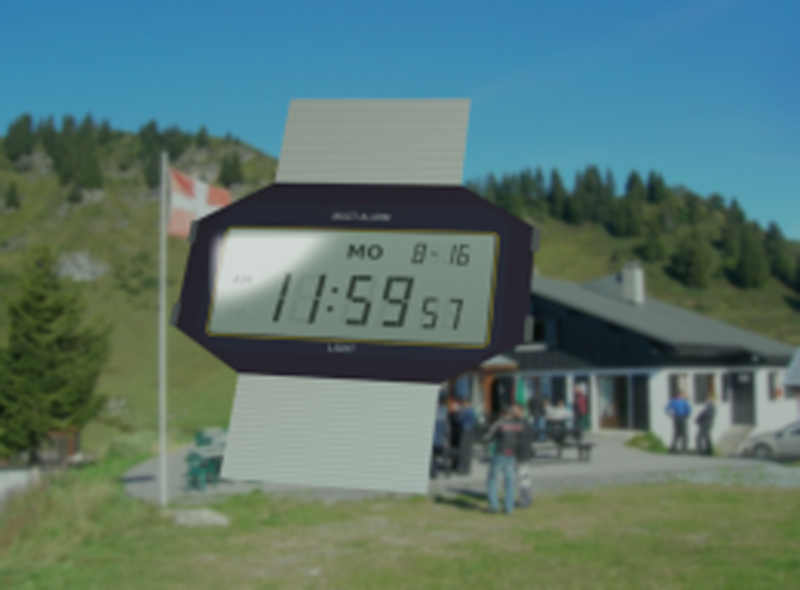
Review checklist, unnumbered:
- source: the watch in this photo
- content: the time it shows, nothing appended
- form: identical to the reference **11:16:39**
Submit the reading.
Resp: **11:59:57**
